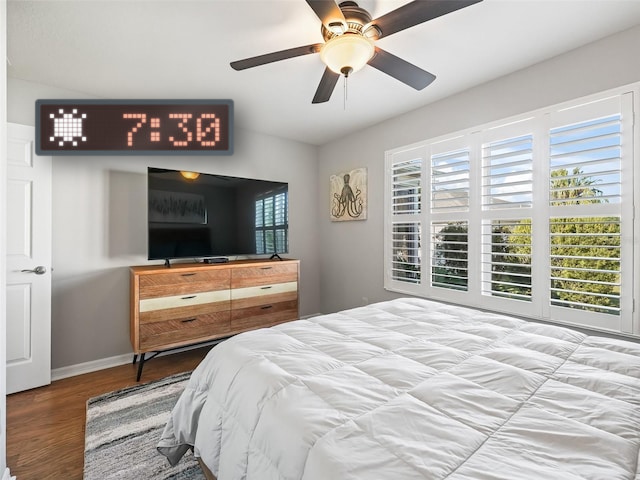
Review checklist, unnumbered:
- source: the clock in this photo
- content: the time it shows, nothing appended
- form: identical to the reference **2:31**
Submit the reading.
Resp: **7:30**
